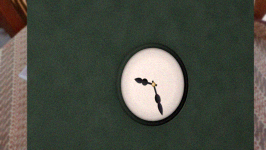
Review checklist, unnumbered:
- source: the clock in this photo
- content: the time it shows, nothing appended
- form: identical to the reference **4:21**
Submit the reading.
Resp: **9:27**
